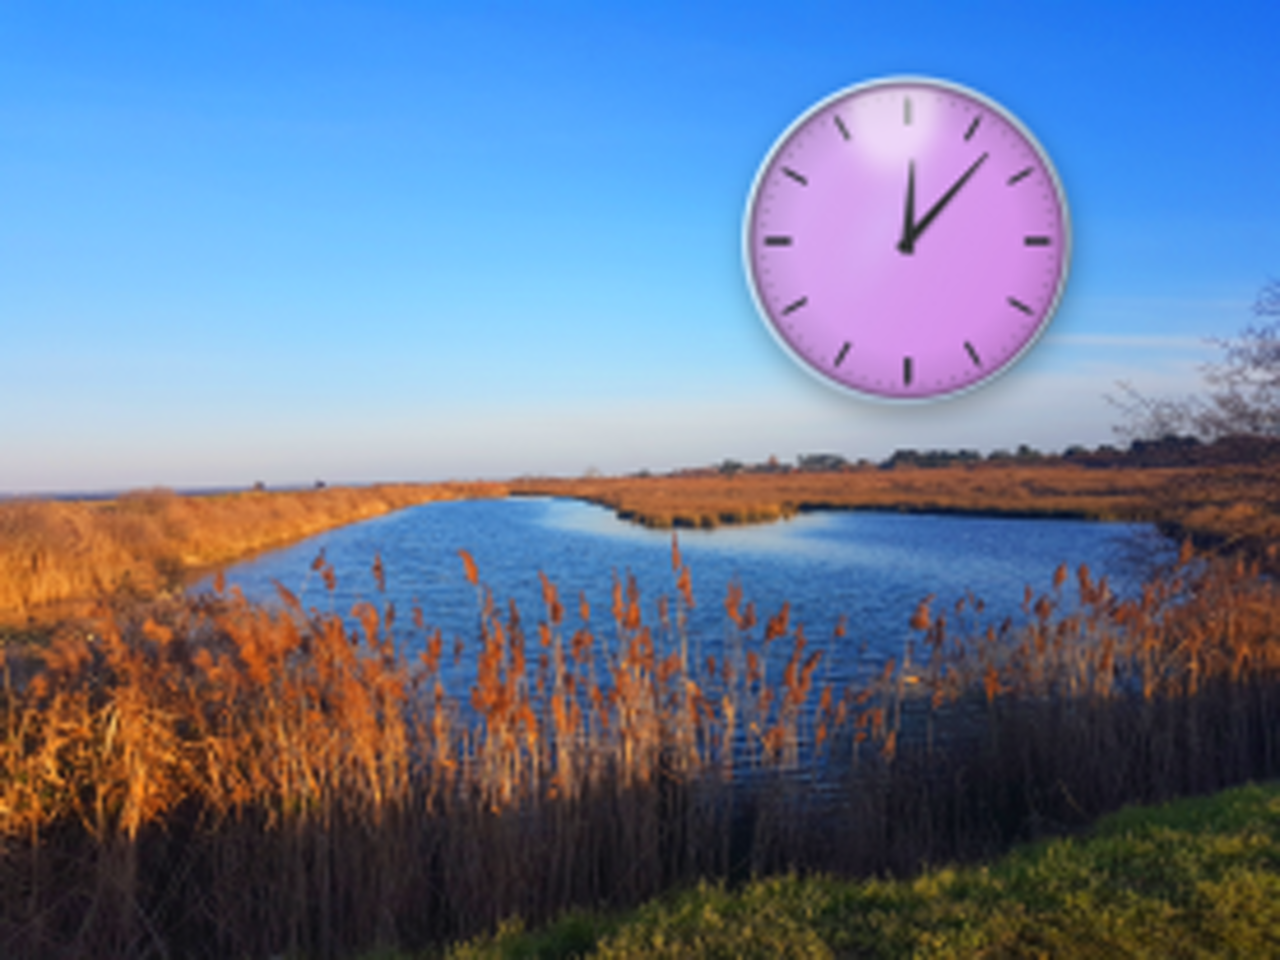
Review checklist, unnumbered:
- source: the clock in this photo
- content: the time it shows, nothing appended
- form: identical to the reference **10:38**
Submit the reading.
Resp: **12:07**
